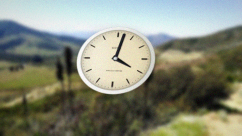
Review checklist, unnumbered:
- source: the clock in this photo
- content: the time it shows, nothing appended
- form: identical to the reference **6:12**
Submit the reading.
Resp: **4:02**
